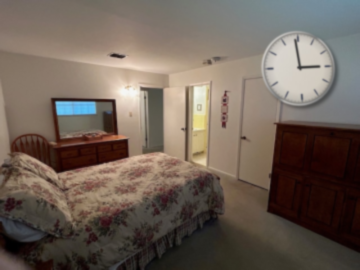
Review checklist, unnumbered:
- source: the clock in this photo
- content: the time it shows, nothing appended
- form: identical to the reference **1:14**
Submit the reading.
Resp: **2:59**
